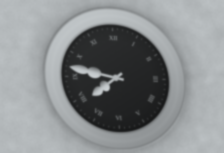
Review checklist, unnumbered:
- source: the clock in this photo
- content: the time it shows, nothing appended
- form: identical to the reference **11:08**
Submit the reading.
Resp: **7:47**
